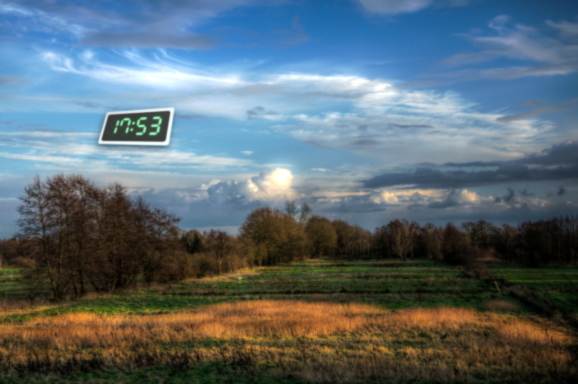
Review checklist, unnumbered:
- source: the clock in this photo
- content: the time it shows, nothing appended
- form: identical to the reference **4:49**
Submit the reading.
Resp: **17:53**
